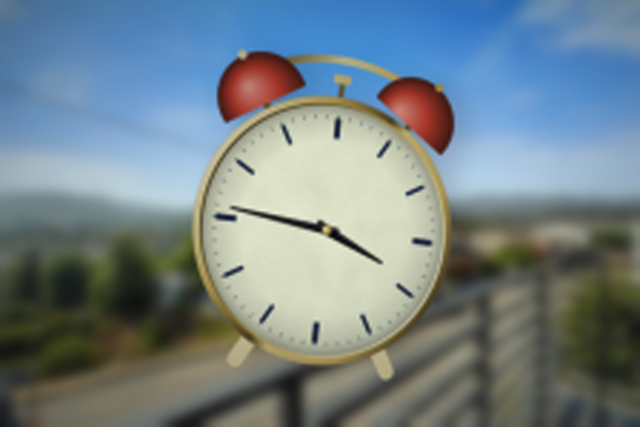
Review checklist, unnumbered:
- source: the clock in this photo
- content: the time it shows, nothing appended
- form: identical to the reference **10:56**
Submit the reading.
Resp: **3:46**
